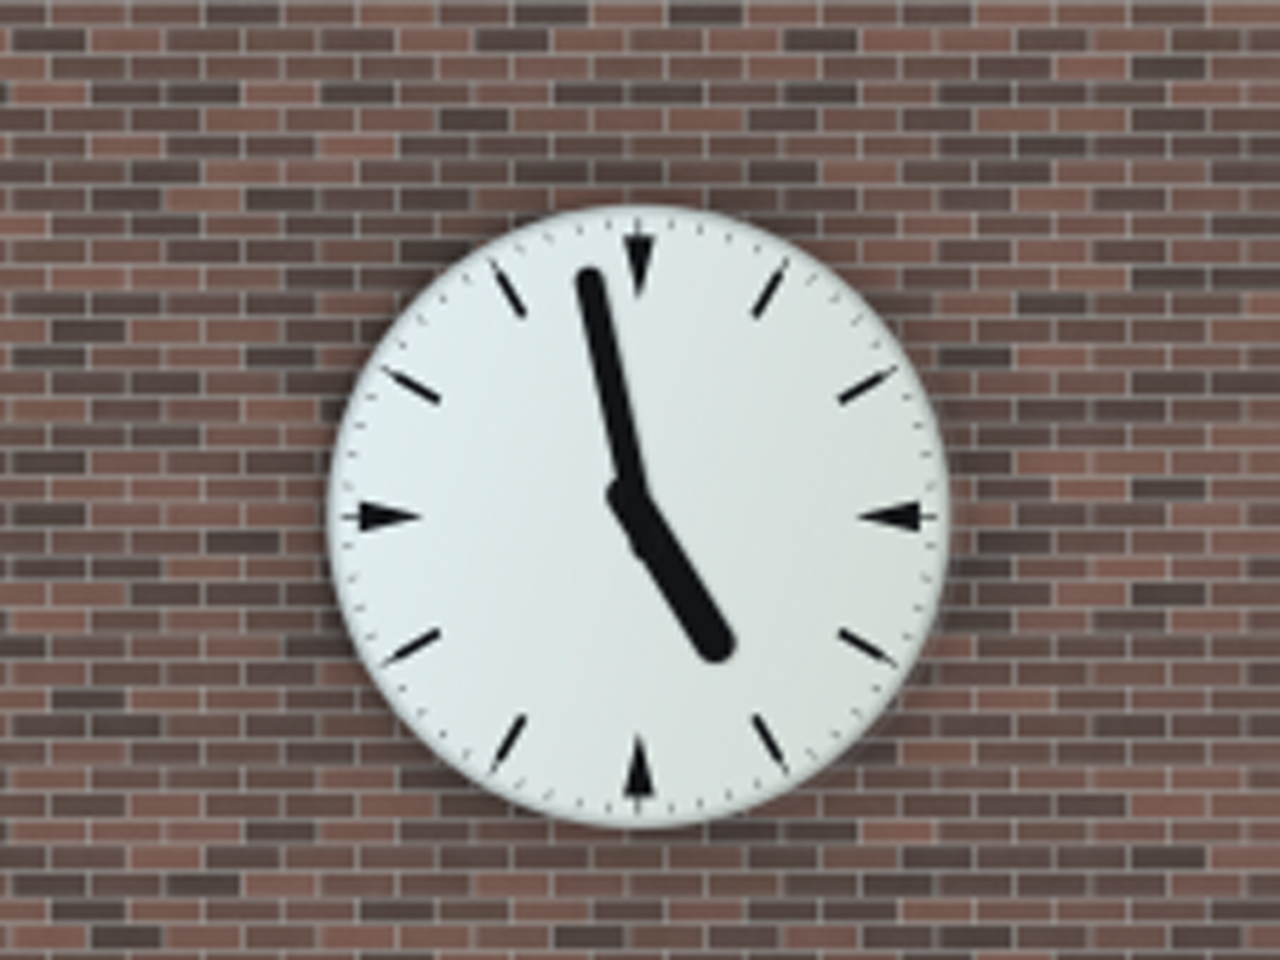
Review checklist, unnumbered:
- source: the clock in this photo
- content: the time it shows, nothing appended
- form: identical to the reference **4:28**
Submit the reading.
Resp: **4:58**
